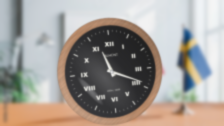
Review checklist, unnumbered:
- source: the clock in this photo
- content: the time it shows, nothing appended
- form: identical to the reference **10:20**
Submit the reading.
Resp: **11:19**
